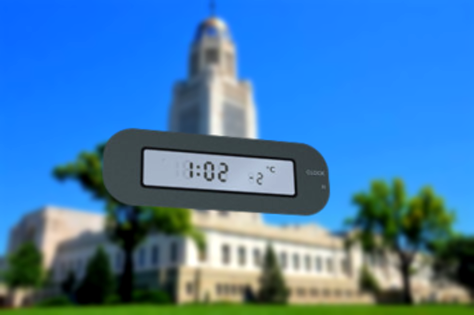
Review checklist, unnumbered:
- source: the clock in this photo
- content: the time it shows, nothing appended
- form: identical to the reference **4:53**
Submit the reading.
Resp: **1:02**
